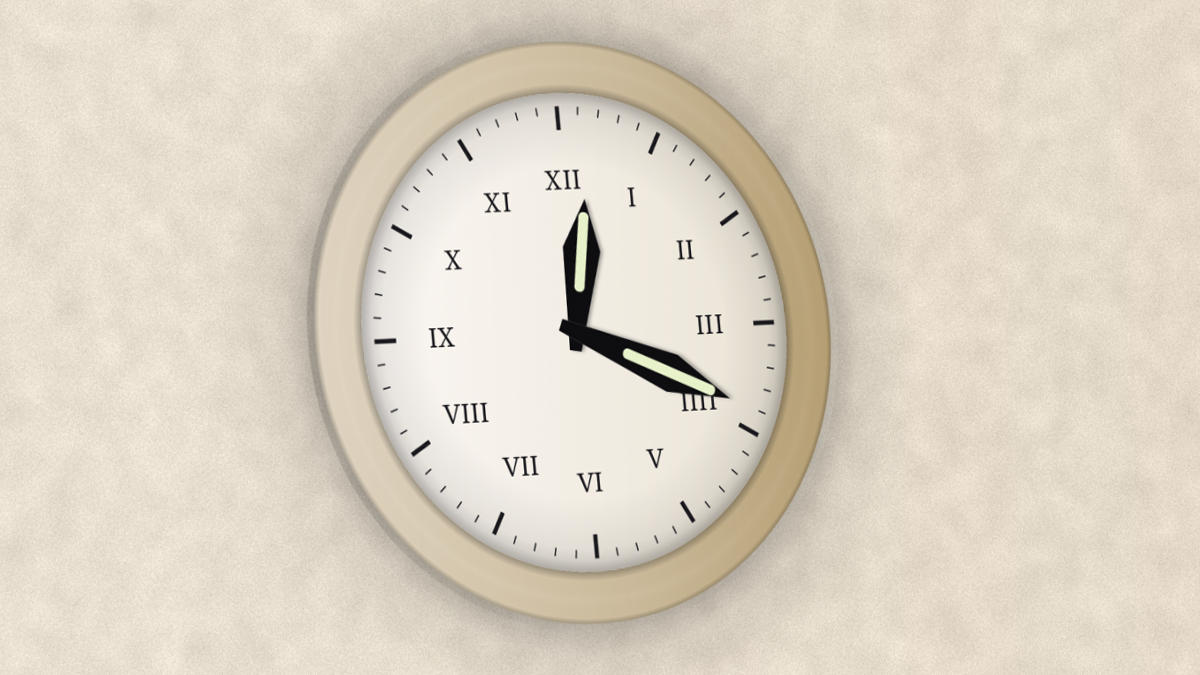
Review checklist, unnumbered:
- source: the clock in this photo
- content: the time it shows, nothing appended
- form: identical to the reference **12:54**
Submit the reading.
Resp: **12:19**
